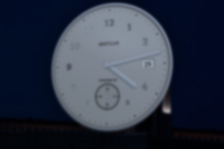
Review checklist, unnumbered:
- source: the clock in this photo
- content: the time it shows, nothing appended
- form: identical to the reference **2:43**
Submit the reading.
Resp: **4:13**
